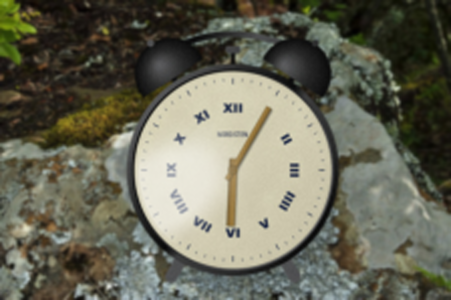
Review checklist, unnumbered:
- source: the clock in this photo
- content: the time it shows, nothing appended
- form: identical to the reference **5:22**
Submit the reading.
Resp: **6:05**
